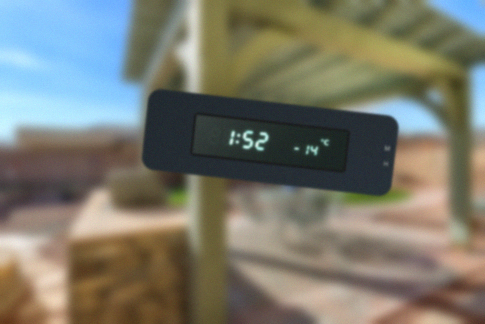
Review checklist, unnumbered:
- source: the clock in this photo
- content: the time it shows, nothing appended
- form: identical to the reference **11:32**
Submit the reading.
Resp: **1:52**
